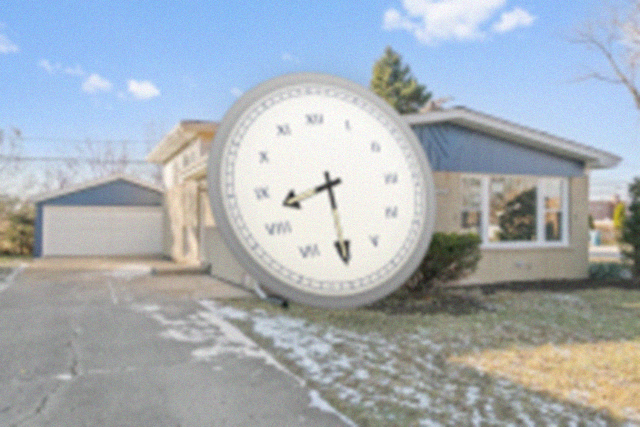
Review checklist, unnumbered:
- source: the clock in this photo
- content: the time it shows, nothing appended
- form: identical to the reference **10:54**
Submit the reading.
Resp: **8:30**
